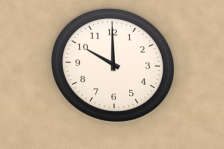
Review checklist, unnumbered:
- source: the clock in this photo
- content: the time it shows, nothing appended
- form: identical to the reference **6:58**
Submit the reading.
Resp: **10:00**
